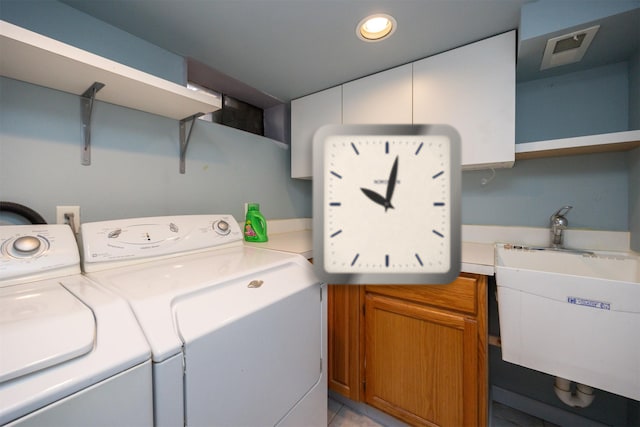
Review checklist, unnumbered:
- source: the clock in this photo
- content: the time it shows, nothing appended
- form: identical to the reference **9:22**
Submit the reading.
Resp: **10:02**
